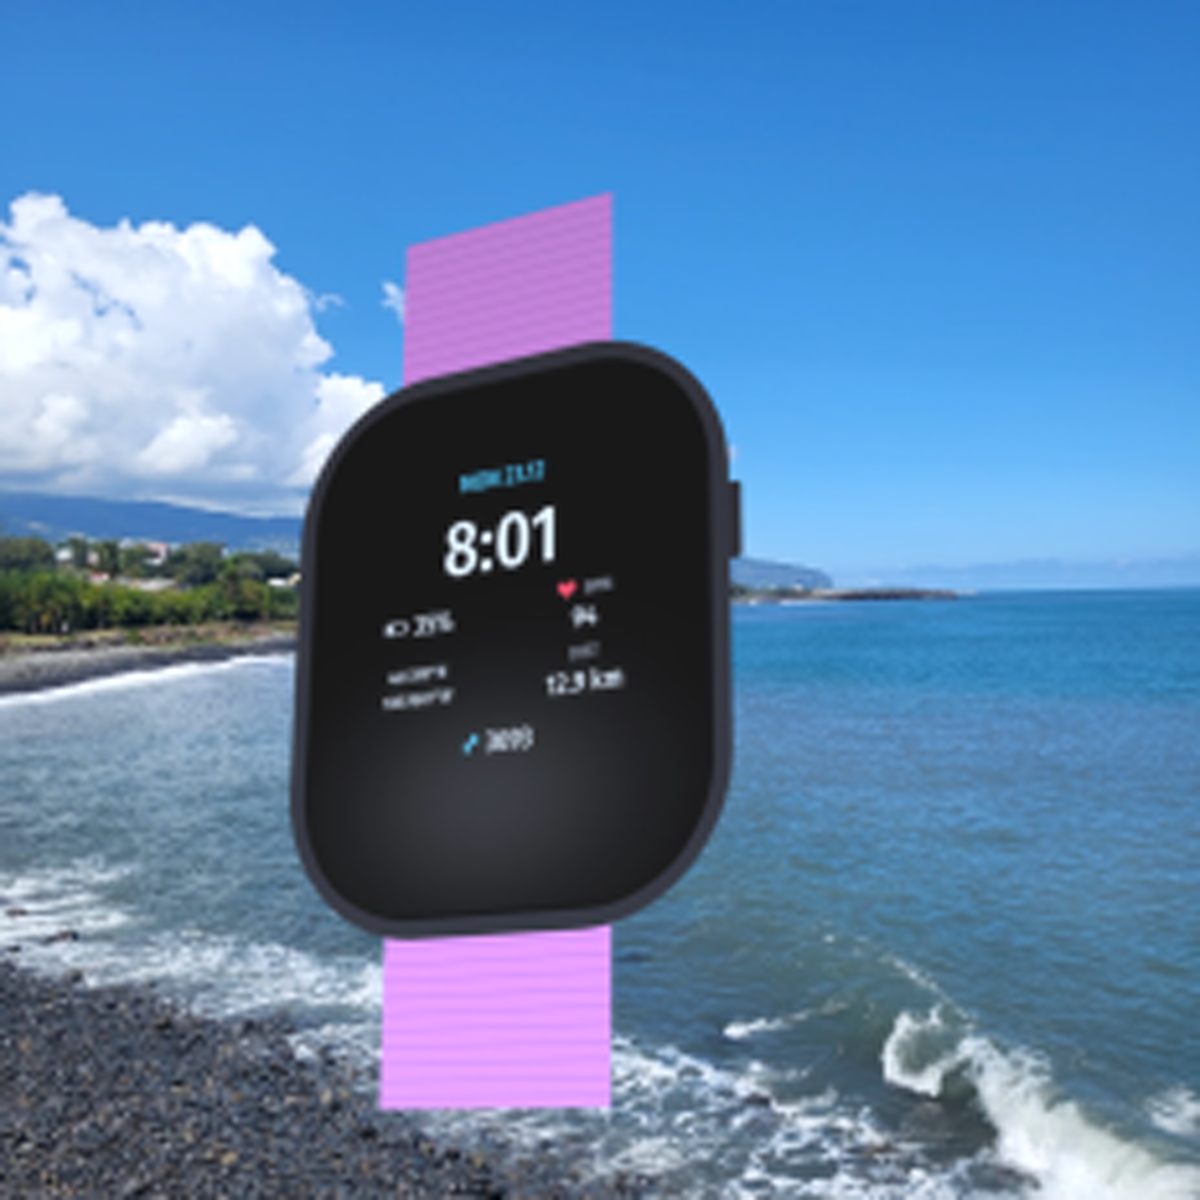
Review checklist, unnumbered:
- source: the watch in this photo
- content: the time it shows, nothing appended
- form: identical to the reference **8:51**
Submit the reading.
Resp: **8:01**
